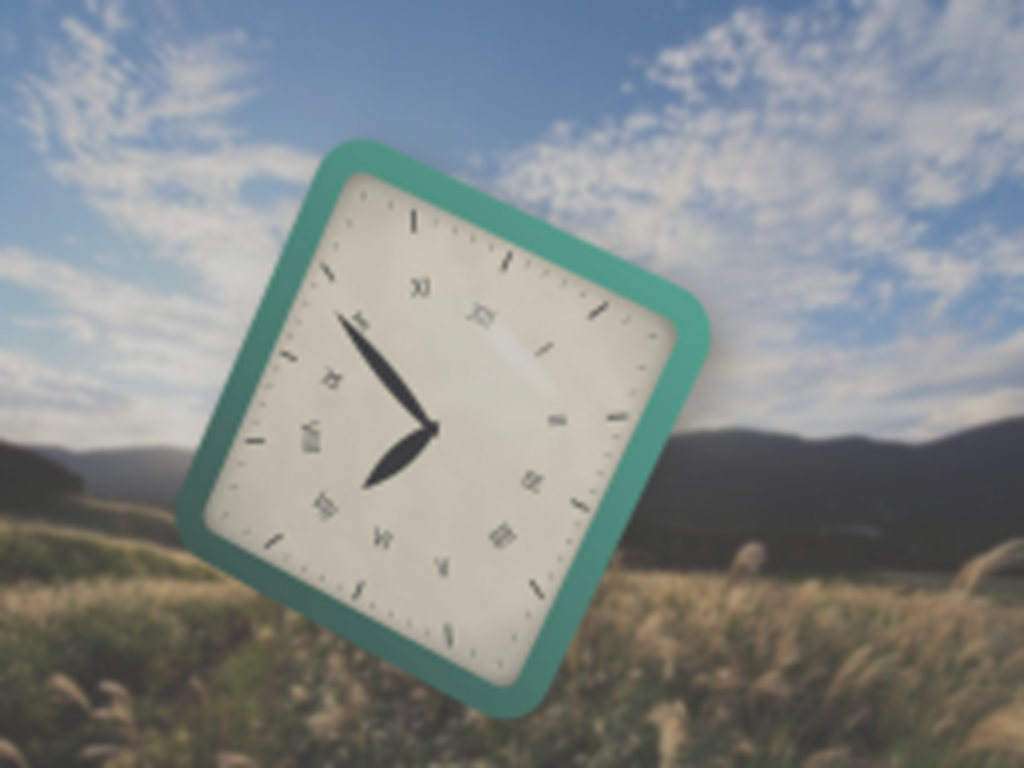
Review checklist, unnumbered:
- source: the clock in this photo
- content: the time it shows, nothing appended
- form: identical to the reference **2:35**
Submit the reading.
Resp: **6:49**
